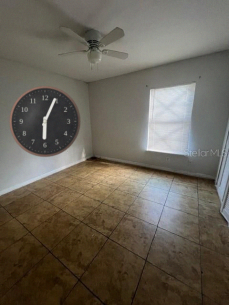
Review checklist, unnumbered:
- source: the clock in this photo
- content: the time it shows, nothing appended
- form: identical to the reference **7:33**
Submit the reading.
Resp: **6:04**
